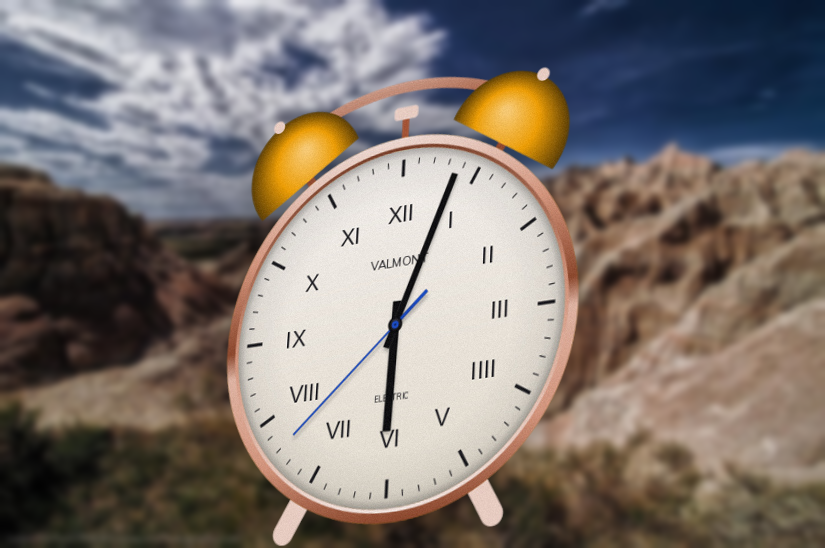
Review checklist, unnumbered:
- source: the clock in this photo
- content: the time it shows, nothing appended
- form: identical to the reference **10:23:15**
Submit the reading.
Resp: **6:03:38**
